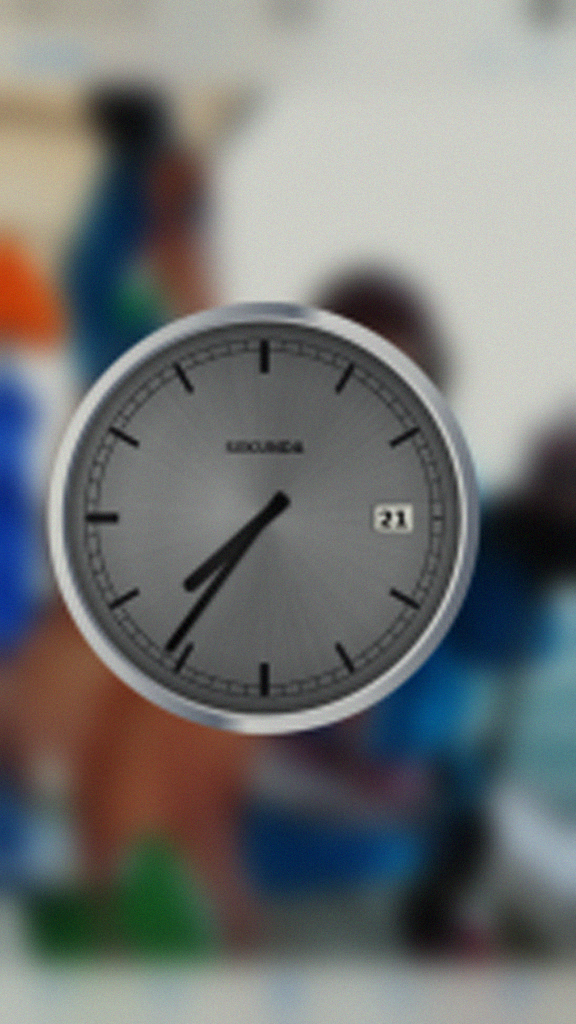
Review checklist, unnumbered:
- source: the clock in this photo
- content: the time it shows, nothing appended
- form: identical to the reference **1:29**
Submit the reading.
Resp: **7:36**
